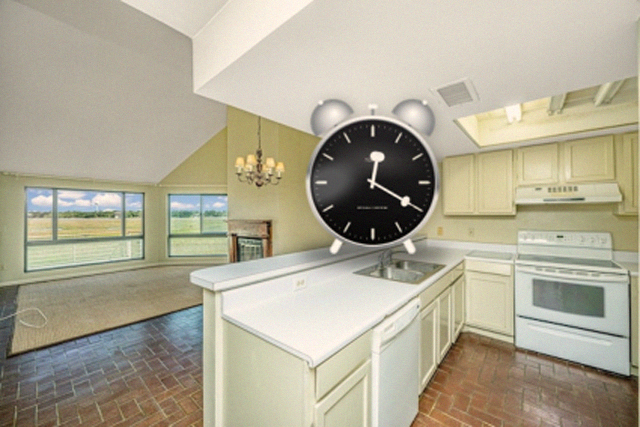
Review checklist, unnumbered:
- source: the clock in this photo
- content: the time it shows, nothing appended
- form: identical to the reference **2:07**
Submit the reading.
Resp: **12:20**
